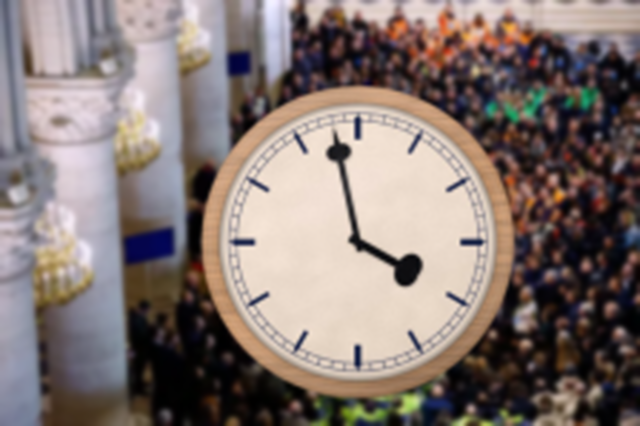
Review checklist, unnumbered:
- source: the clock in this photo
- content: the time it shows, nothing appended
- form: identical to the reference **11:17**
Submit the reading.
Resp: **3:58**
